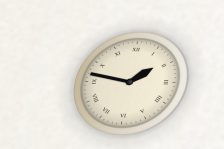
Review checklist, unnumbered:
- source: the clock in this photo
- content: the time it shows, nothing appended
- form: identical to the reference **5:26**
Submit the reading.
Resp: **1:47**
